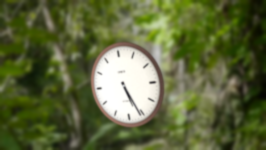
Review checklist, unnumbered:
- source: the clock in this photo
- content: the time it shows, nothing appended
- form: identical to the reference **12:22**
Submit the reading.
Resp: **5:26**
